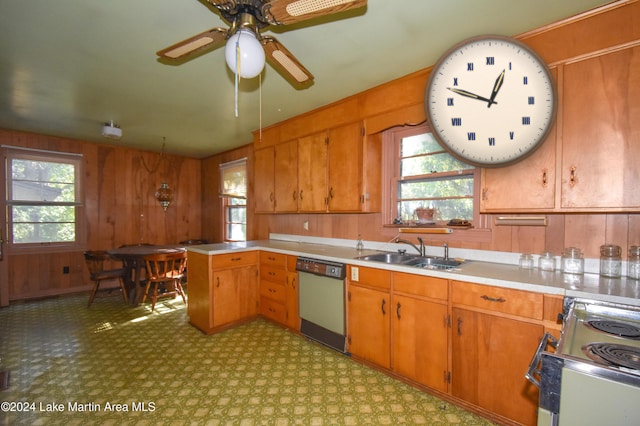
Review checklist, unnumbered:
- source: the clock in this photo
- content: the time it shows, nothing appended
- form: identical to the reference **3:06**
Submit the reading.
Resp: **12:48**
